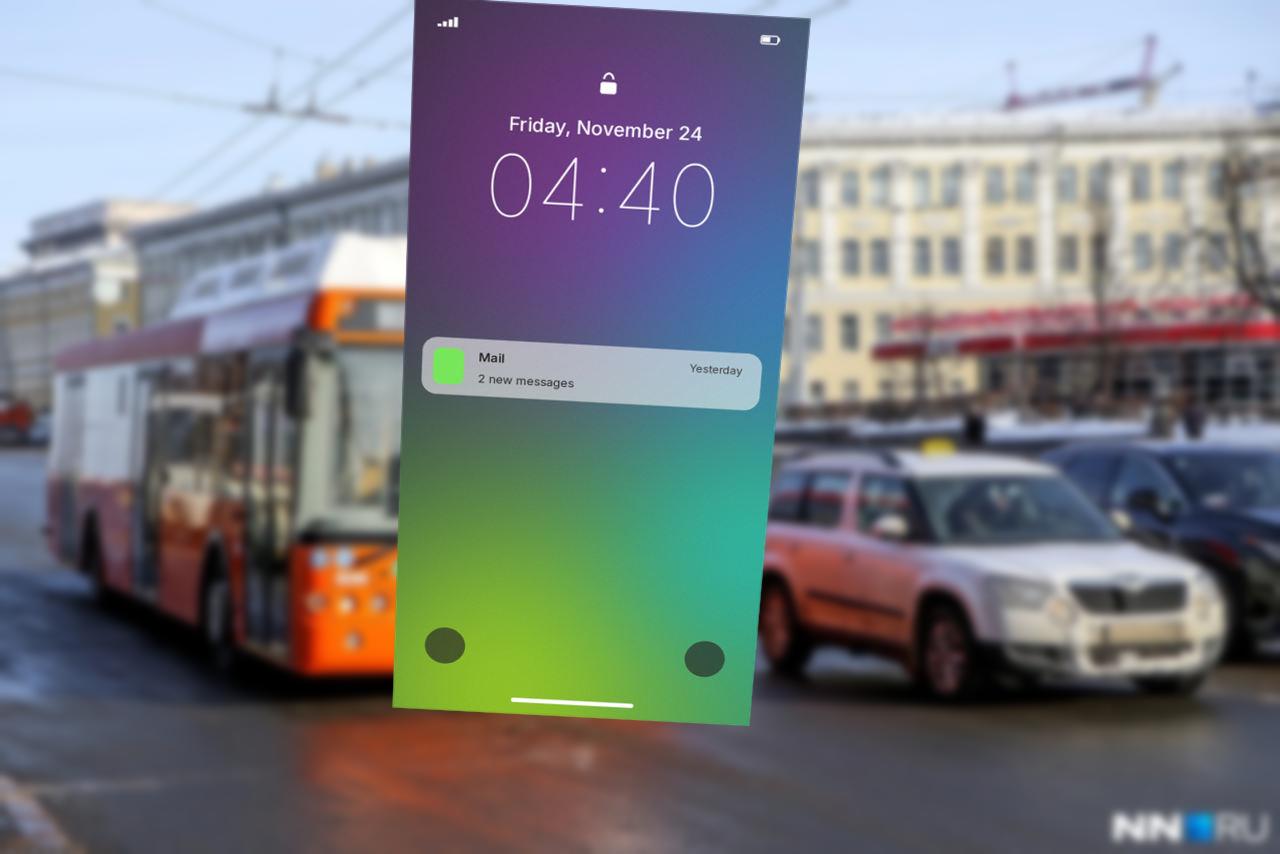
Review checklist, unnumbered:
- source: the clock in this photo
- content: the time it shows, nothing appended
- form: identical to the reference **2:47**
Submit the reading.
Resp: **4:40**
